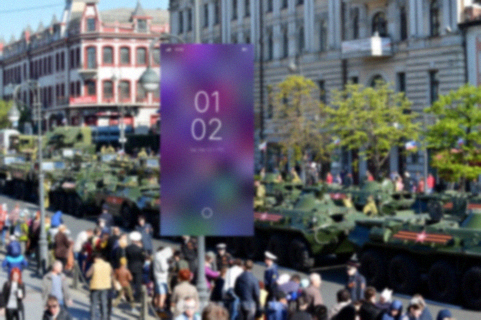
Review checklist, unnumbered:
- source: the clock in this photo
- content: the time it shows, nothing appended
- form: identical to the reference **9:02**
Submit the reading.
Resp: **1:02**
